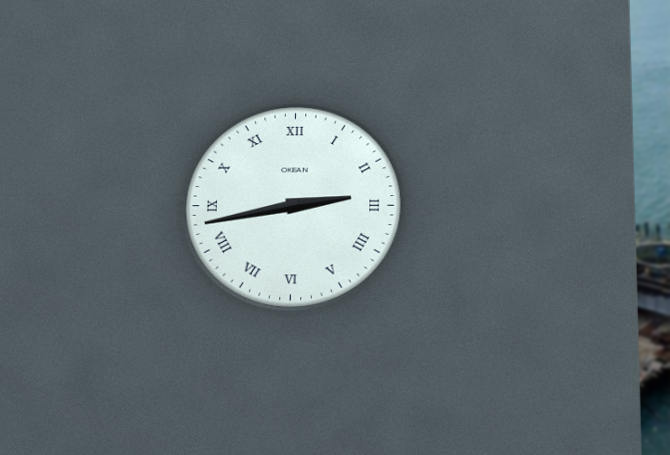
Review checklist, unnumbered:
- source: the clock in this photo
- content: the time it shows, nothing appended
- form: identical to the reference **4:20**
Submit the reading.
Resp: **2:43**
